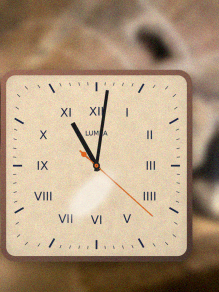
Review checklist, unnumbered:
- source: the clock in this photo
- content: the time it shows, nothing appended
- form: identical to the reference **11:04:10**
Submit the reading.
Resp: **11:01:22**
